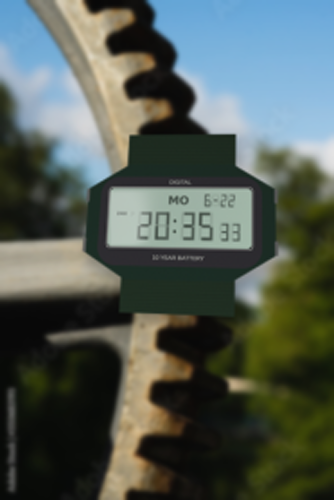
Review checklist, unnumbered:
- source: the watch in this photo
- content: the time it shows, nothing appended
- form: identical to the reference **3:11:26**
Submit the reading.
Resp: **20:35:33**
